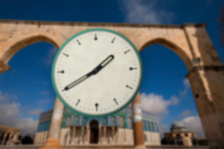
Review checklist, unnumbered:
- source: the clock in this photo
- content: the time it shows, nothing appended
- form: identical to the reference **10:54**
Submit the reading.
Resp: **1:40**
